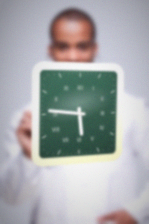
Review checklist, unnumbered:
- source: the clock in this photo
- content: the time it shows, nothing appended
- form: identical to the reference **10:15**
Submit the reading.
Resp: **5:46**
